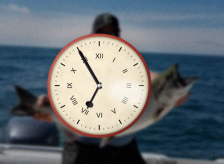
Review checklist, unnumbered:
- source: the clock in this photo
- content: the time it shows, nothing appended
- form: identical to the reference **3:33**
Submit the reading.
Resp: **6:55**
